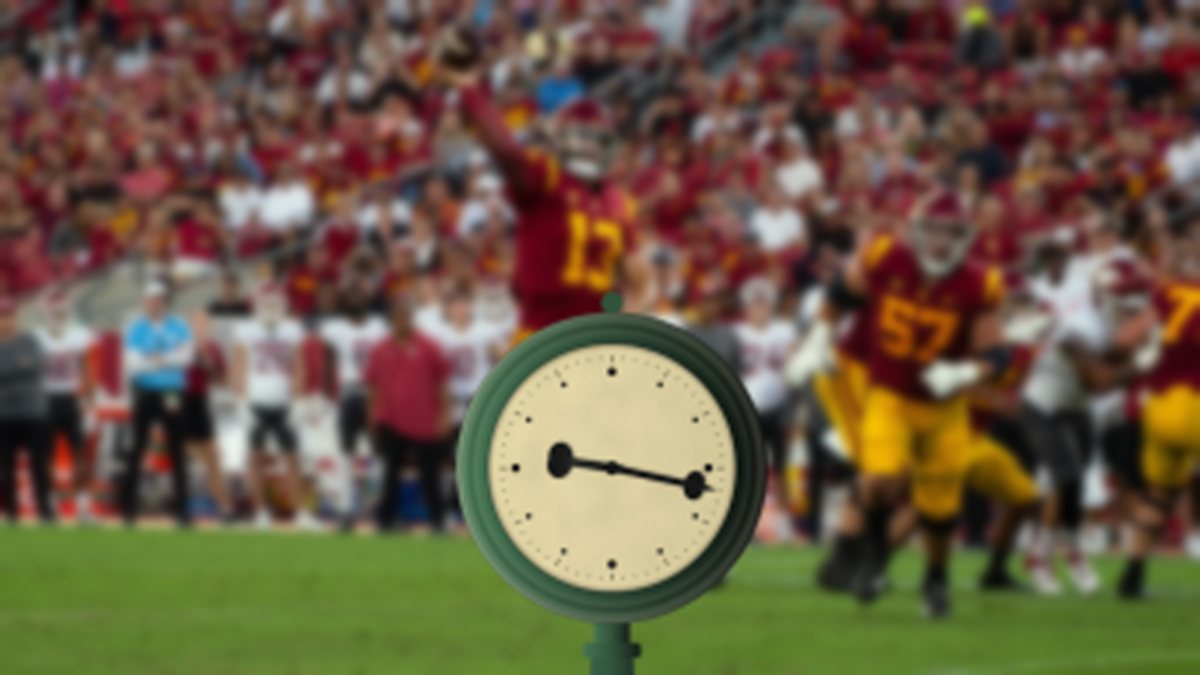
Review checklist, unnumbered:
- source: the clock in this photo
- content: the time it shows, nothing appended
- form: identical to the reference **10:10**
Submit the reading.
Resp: **9:17**
